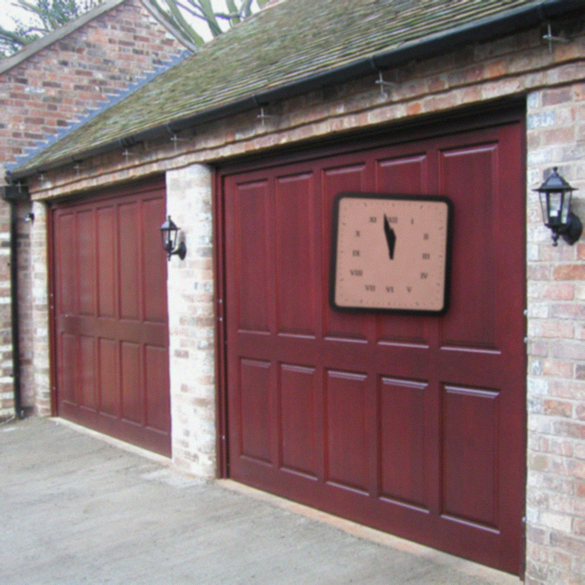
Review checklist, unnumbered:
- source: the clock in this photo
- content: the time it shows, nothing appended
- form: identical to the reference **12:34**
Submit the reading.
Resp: **11:58**
